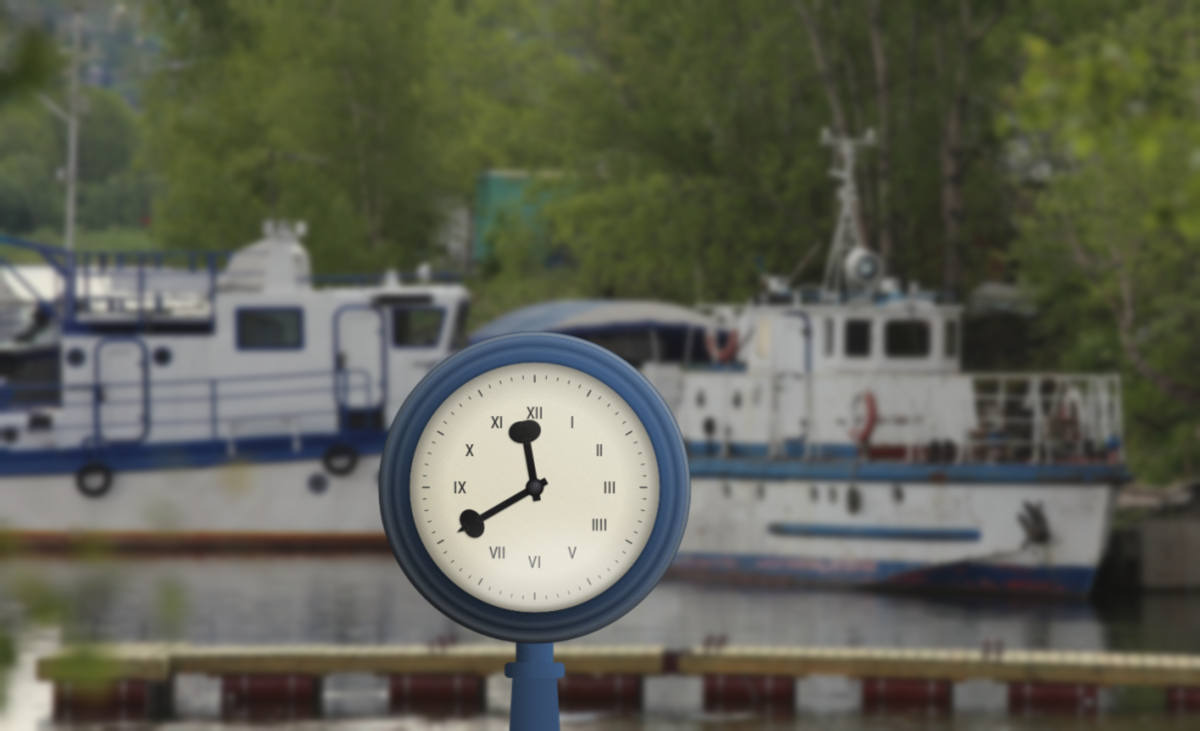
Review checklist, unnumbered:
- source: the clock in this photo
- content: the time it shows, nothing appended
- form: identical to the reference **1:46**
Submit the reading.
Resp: **11:40**
